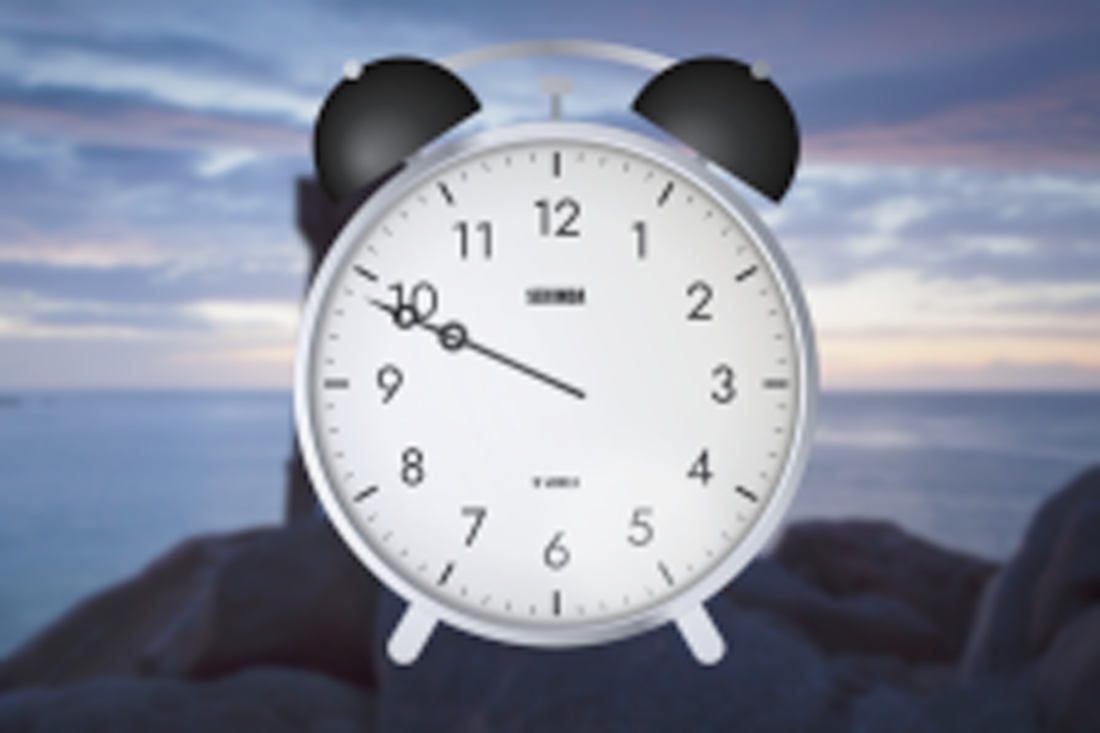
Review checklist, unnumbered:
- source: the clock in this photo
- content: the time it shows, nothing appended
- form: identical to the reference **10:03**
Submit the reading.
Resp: **9:49**
